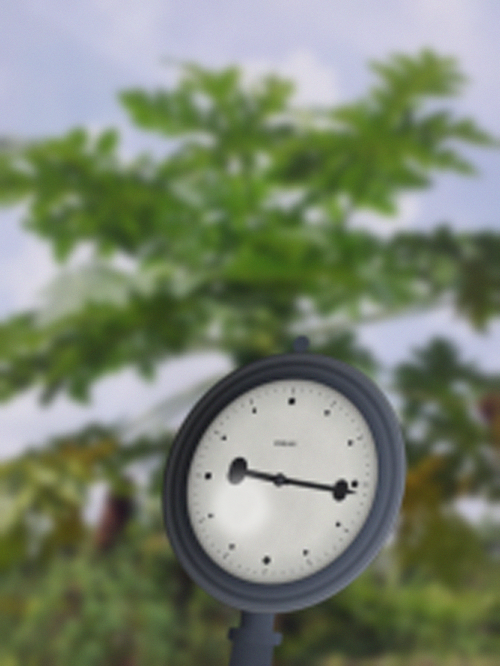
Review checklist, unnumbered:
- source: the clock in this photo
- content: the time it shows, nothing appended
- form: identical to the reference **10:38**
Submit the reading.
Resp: **9:16**
